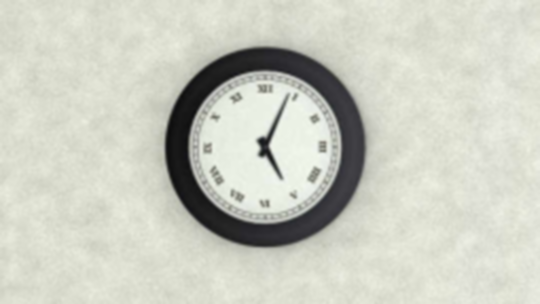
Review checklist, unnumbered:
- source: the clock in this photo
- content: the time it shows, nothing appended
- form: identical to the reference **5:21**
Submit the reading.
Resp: **5:04**
